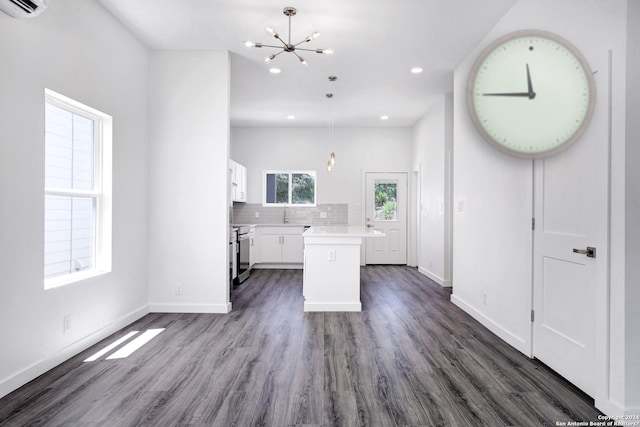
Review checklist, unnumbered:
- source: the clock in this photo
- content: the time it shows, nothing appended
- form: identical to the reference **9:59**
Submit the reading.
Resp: **11:45**
